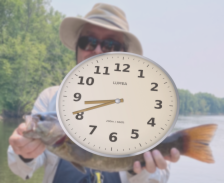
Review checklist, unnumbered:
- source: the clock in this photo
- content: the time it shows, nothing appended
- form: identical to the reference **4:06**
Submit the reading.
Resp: **8:41**
